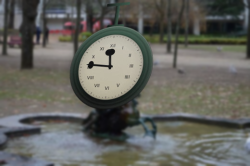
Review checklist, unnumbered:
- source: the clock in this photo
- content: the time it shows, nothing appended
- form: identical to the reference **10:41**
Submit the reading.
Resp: **11:46**
